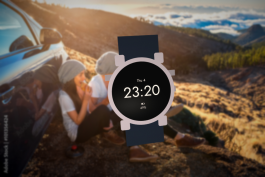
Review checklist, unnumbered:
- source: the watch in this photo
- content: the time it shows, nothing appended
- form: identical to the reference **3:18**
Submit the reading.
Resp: **23:20**
